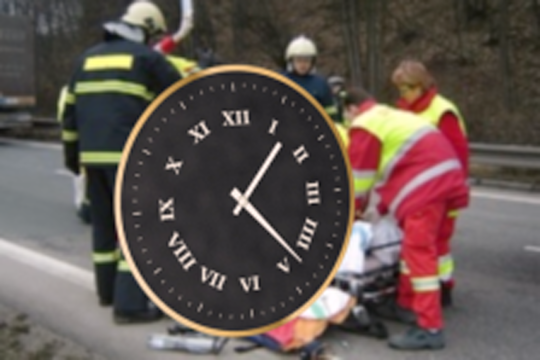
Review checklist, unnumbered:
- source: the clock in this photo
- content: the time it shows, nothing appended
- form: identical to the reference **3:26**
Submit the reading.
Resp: **1:23**
